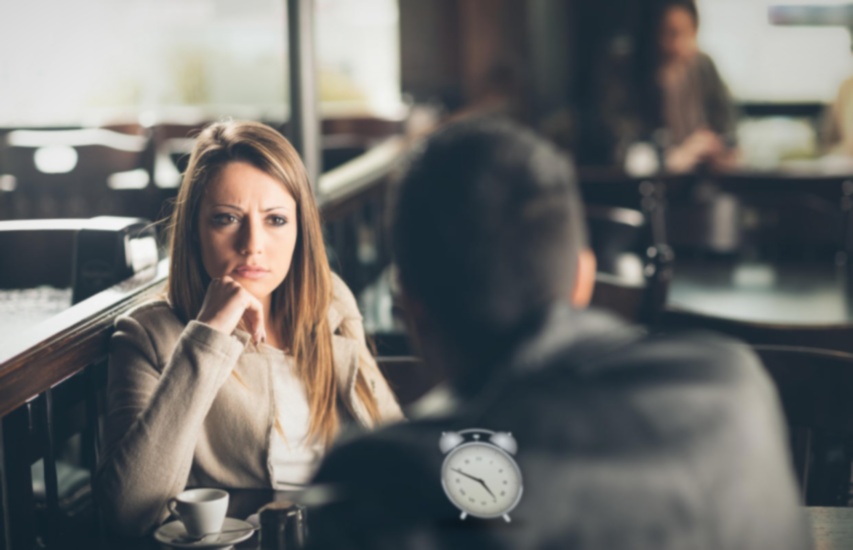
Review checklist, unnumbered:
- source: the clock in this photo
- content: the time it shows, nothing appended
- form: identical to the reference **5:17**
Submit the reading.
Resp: **4:49**
